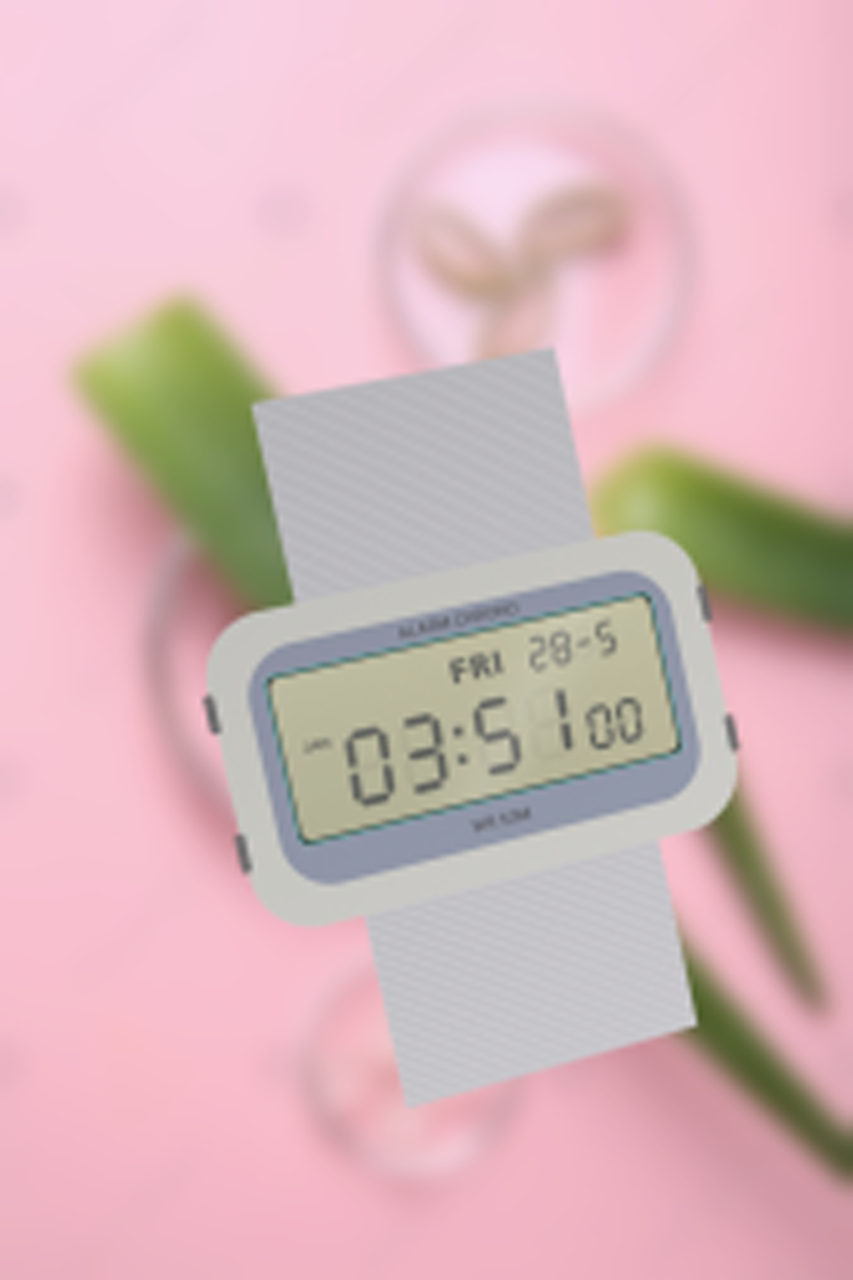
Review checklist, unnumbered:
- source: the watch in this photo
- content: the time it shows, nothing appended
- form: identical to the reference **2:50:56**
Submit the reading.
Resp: **3:51:00**
